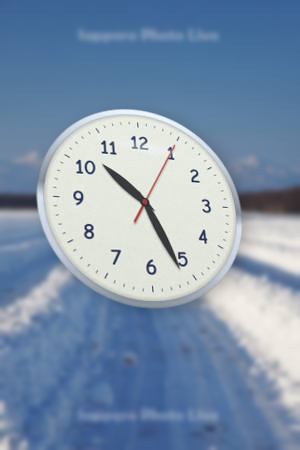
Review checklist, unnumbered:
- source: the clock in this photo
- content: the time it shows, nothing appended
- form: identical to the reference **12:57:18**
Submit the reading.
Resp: **10:26:05**
